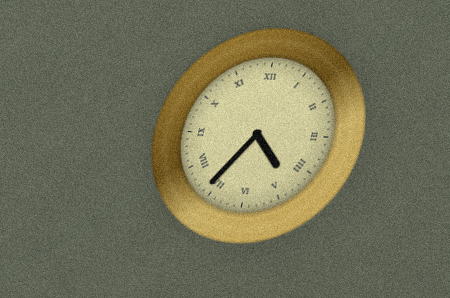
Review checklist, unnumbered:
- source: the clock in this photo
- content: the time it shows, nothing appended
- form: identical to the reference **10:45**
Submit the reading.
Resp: **4:36**
